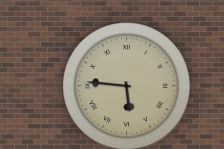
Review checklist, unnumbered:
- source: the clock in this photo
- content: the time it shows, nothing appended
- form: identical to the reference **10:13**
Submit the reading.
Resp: **5:46**
